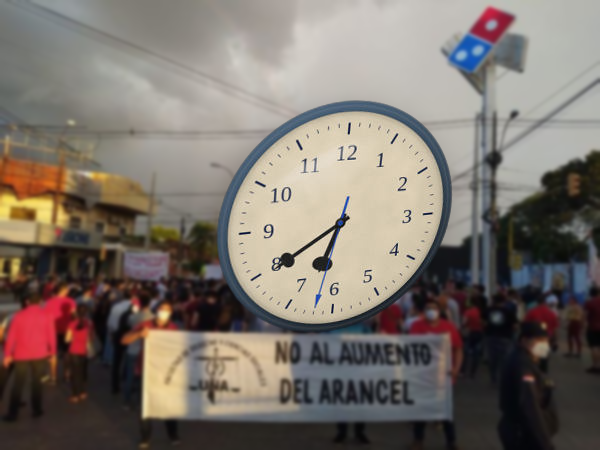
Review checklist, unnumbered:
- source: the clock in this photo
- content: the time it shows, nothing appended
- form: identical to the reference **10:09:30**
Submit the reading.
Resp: **6:39:32**
